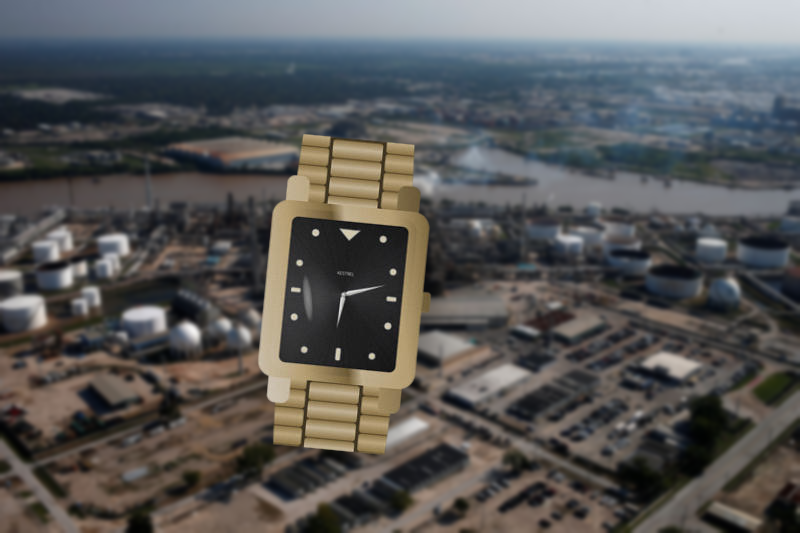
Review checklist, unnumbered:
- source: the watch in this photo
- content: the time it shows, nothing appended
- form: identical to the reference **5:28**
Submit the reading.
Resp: **6:12**
